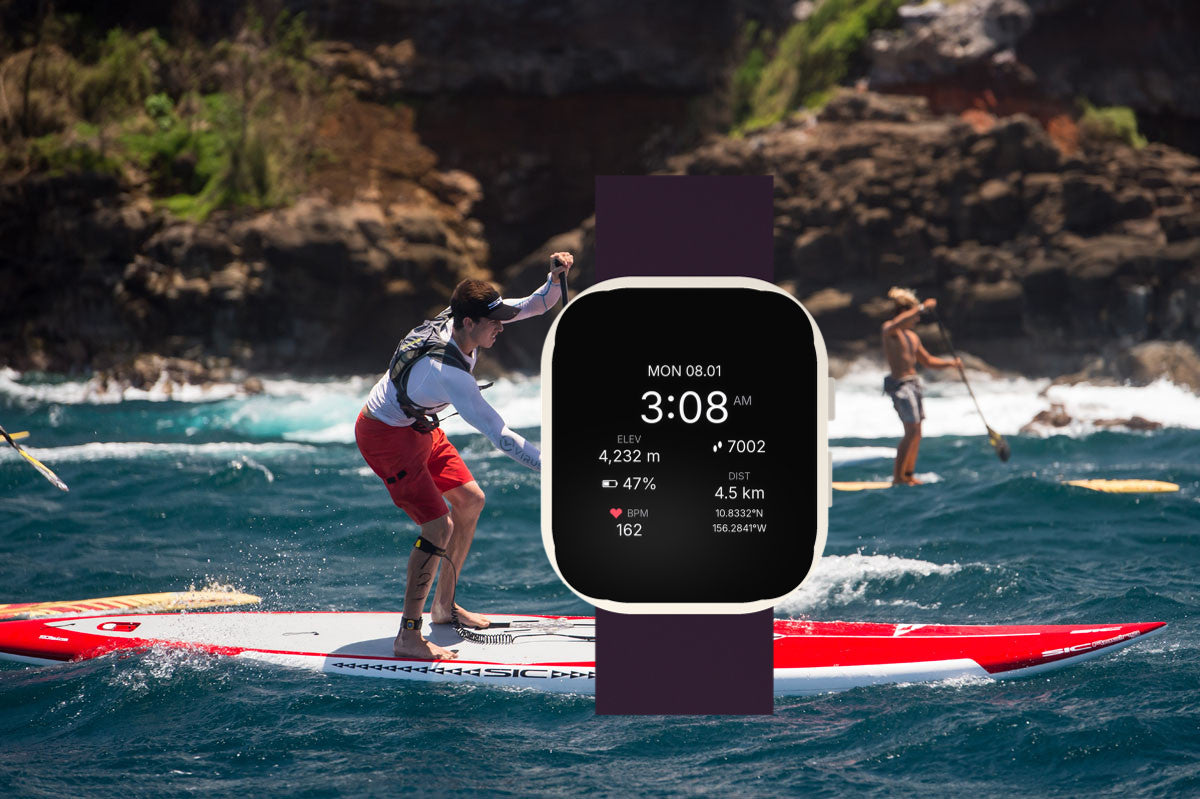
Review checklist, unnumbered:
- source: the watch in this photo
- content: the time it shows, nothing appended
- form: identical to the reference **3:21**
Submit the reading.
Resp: **3:08**
